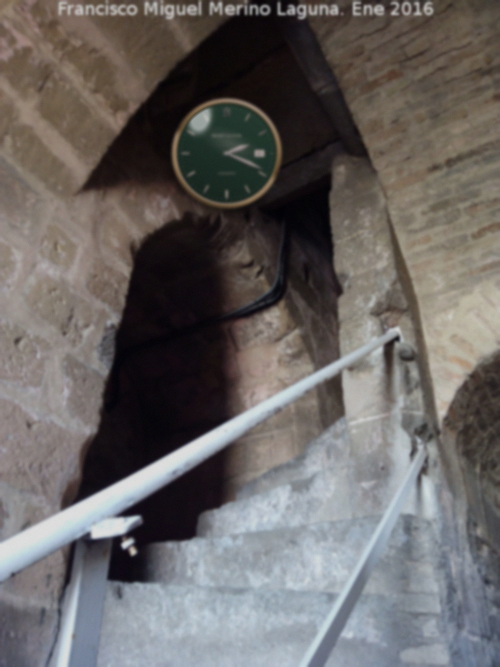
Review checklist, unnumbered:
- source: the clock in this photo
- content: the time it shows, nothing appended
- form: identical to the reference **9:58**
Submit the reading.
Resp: **2:19**
